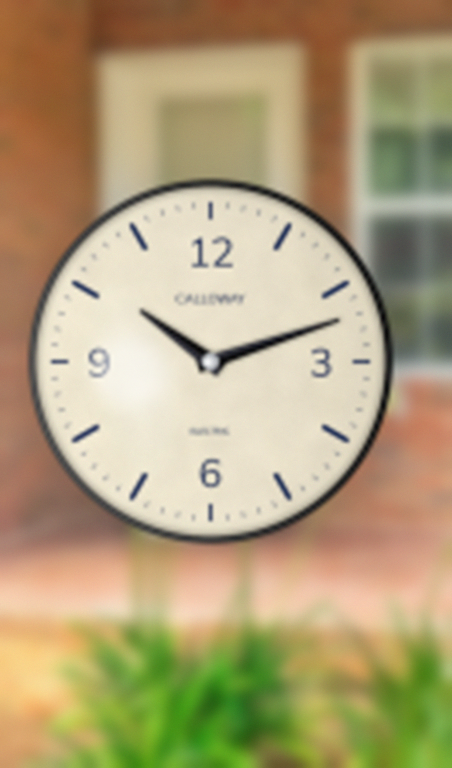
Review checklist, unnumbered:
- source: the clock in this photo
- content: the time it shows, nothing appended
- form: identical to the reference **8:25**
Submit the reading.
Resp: **10:12**
